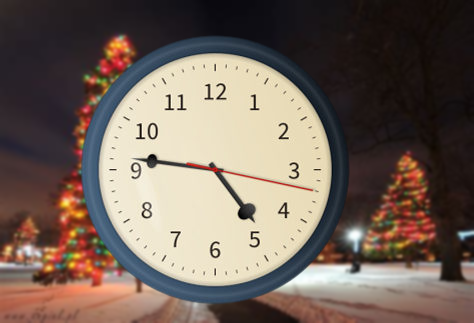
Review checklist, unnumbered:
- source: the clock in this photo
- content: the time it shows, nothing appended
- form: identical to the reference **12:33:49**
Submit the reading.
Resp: **4:46:17**
